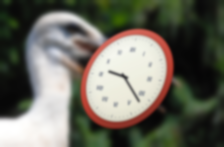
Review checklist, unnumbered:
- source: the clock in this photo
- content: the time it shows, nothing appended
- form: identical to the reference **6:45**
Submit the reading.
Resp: **9:22**
